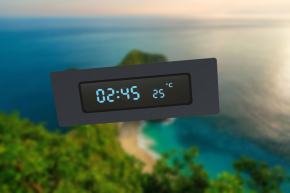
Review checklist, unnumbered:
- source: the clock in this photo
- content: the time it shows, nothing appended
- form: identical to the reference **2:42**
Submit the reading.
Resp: **2:45**
